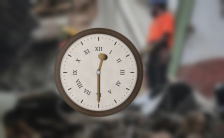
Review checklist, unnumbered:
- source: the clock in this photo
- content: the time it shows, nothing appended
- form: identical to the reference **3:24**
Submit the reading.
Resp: **12:30**
